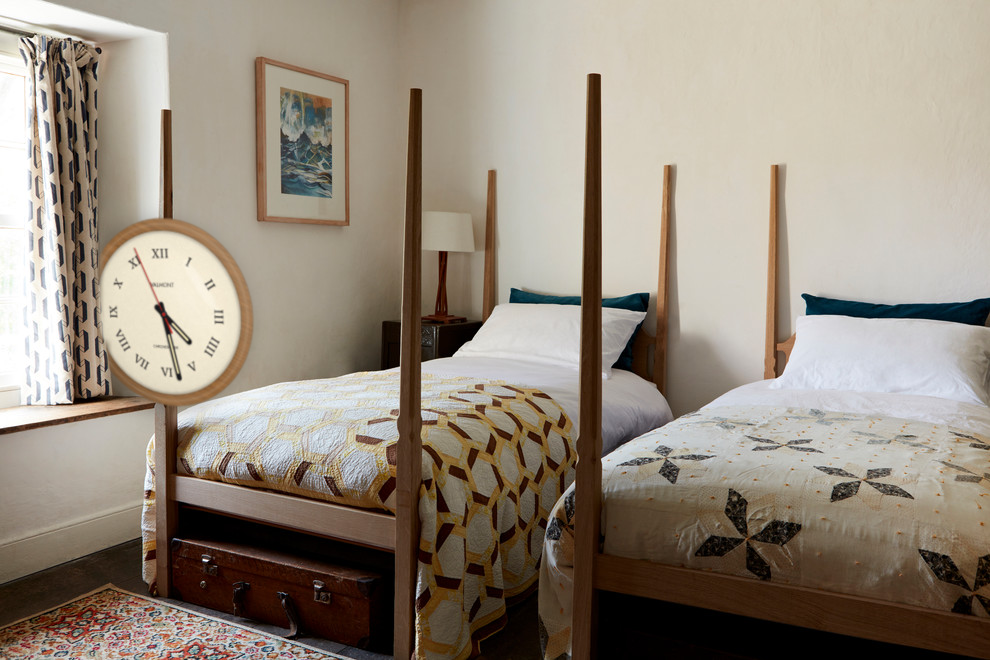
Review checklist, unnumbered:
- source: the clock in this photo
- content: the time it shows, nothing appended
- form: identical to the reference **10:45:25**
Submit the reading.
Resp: **4:27:56**
